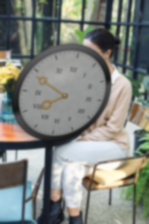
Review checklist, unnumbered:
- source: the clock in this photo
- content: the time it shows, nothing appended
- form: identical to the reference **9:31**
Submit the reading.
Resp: **7:49**
